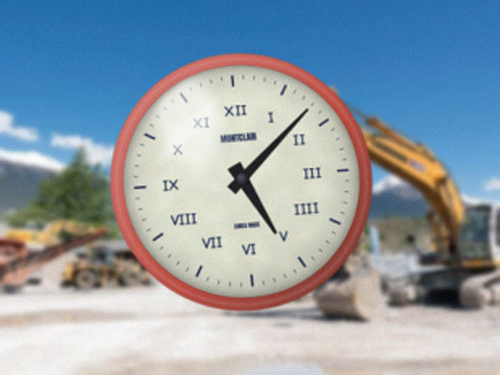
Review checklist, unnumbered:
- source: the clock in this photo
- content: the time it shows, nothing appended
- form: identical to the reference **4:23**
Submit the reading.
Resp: **5:08**
